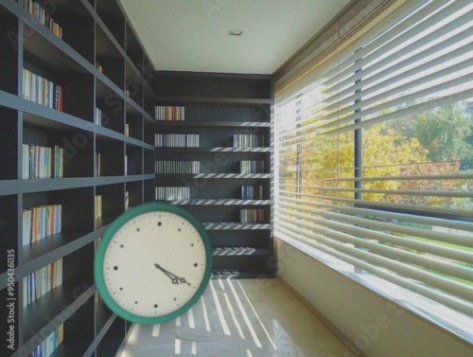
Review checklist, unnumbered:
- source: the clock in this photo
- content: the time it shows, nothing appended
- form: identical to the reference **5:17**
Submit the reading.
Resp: **4:20**
